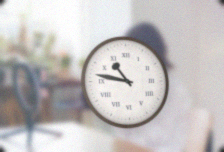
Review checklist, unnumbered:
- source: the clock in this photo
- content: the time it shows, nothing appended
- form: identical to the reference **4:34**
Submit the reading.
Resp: **10:47**
